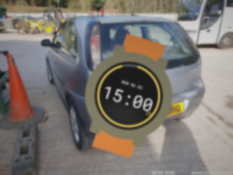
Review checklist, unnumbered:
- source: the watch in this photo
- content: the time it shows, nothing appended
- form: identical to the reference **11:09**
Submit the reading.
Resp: **15:00**
